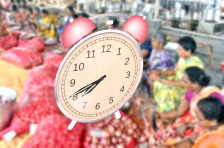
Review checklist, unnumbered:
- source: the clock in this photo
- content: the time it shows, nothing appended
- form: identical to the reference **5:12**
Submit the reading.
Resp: **7:41**
